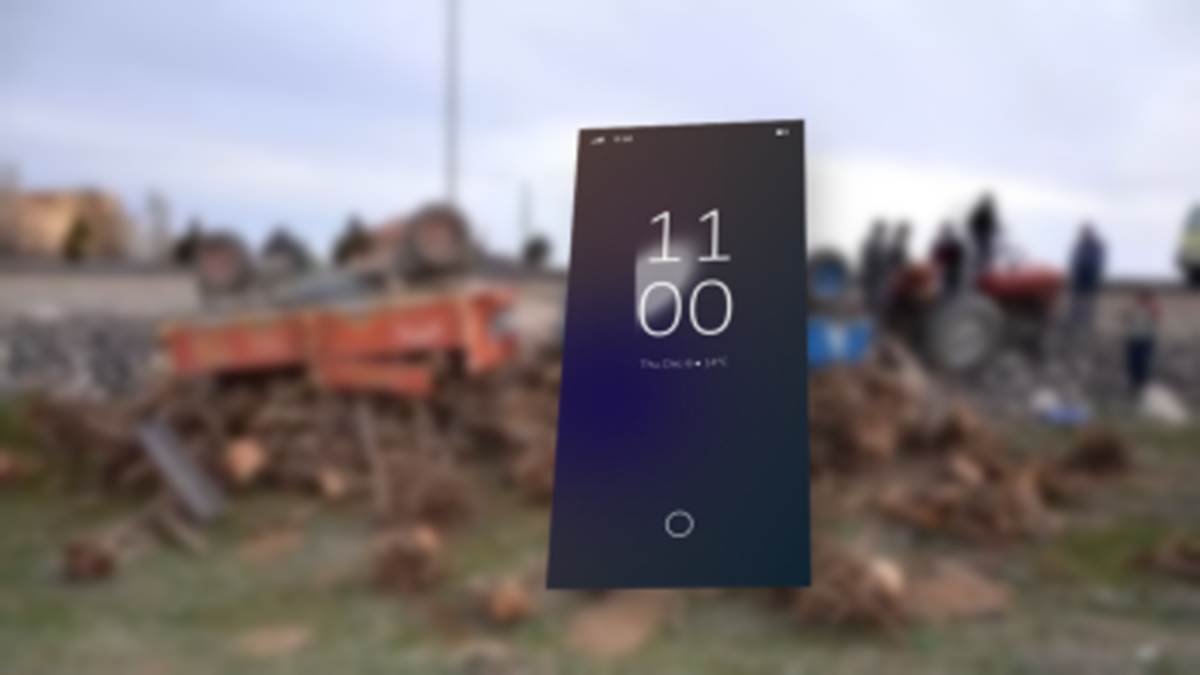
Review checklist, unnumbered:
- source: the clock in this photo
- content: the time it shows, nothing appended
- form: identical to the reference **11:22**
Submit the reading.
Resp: **11:00**
